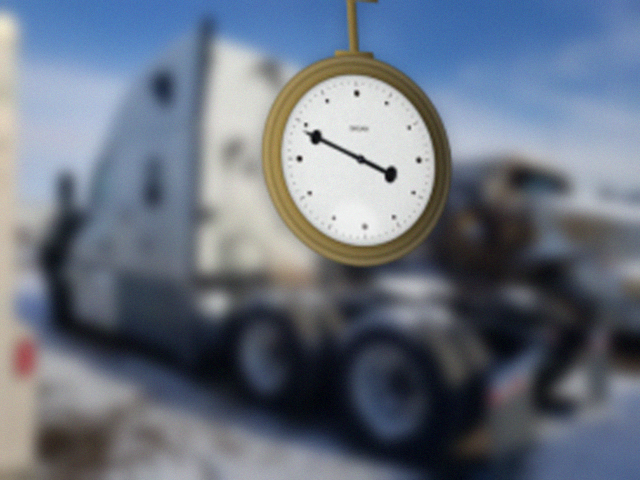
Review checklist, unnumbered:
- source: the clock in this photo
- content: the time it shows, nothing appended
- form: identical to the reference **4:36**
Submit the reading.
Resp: **3:49**
